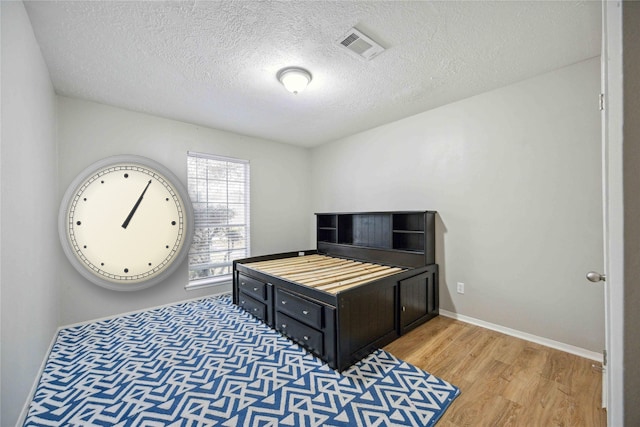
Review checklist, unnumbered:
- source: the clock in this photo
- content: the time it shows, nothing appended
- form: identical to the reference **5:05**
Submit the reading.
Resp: **1:05**
